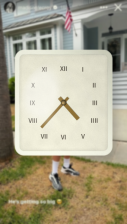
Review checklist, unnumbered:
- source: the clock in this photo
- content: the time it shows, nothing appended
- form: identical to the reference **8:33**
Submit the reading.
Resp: **4:37**
